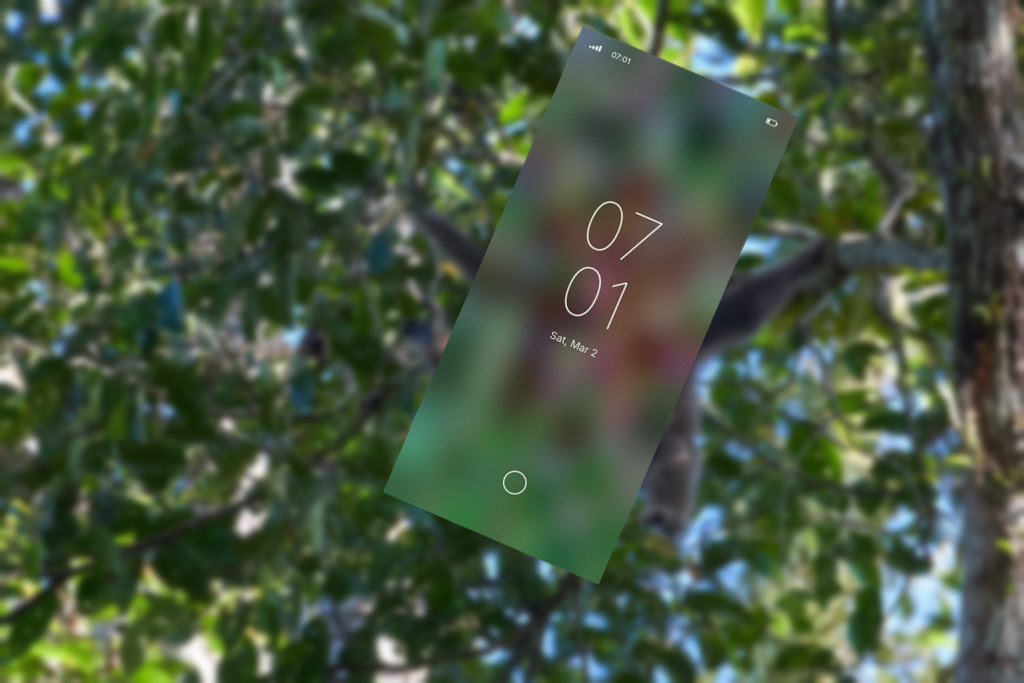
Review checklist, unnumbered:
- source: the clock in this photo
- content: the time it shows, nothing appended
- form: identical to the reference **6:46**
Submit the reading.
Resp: **7:01**
